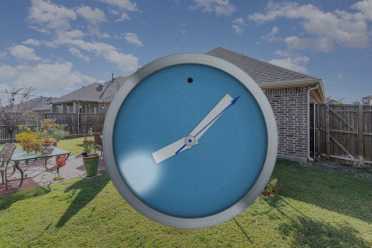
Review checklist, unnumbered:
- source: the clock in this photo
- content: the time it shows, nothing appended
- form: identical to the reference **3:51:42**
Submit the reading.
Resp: **8:07:08**
